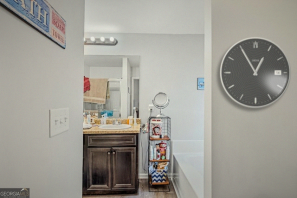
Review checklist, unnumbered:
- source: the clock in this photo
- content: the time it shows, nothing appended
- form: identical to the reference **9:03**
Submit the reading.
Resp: **12:55**
